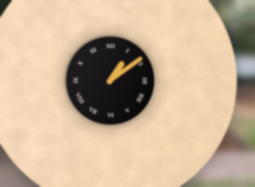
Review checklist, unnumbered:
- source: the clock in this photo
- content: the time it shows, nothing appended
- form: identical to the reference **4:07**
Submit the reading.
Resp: **1:09**
